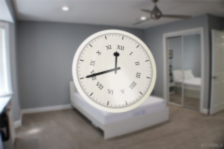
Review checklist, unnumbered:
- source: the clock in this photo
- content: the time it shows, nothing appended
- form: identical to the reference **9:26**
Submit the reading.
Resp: **11:40**
